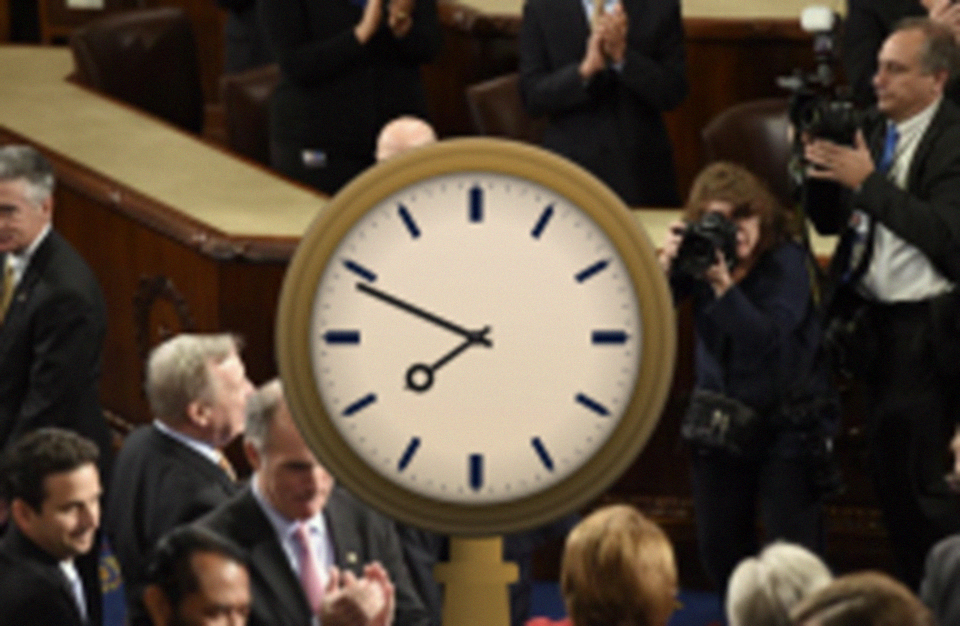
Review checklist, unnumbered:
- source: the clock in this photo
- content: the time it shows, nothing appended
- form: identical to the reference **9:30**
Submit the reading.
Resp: **7:49**
